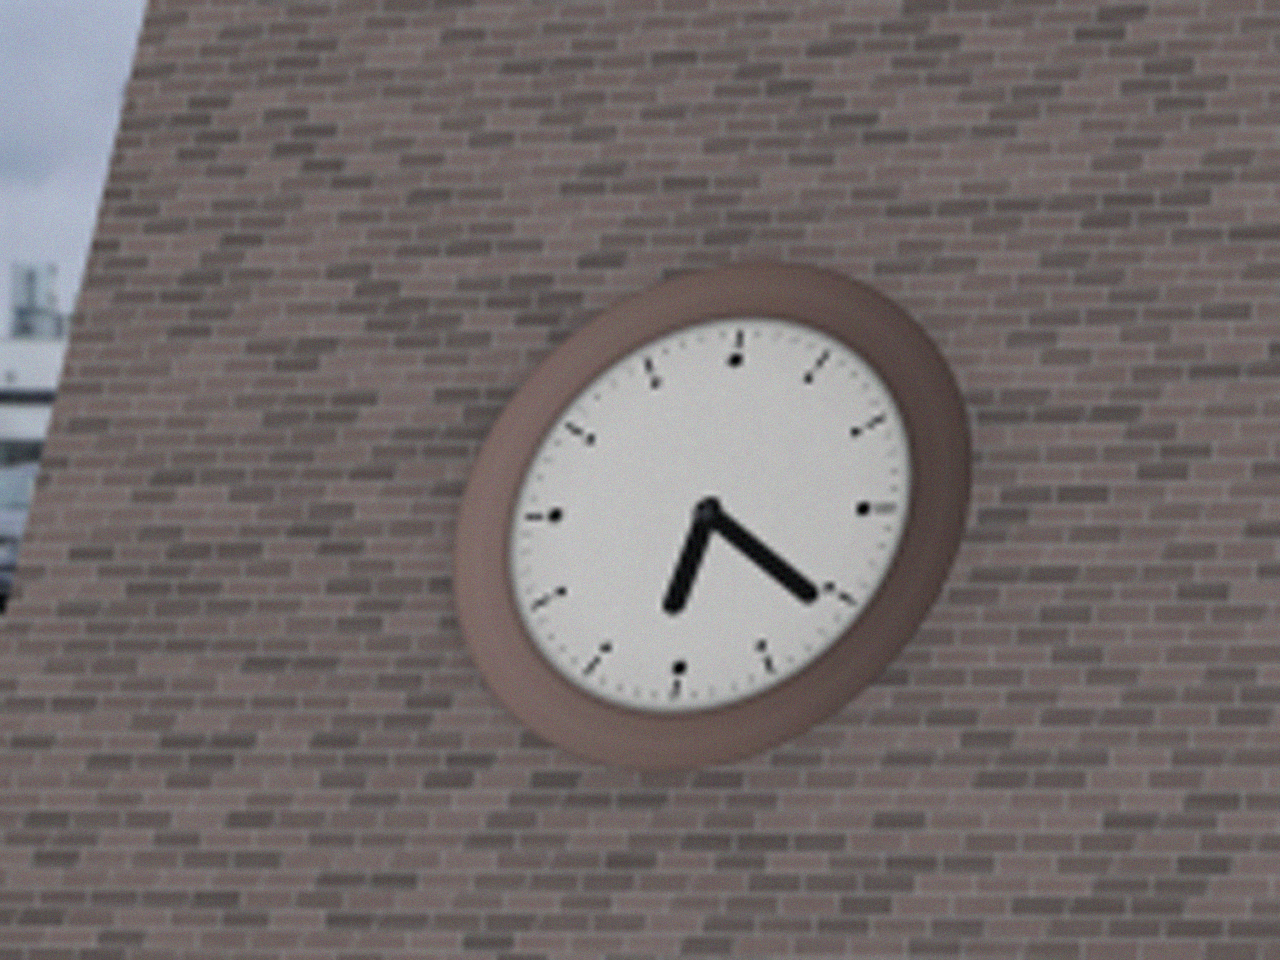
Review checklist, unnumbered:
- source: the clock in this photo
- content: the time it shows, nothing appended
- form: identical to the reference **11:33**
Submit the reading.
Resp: **6:21**
